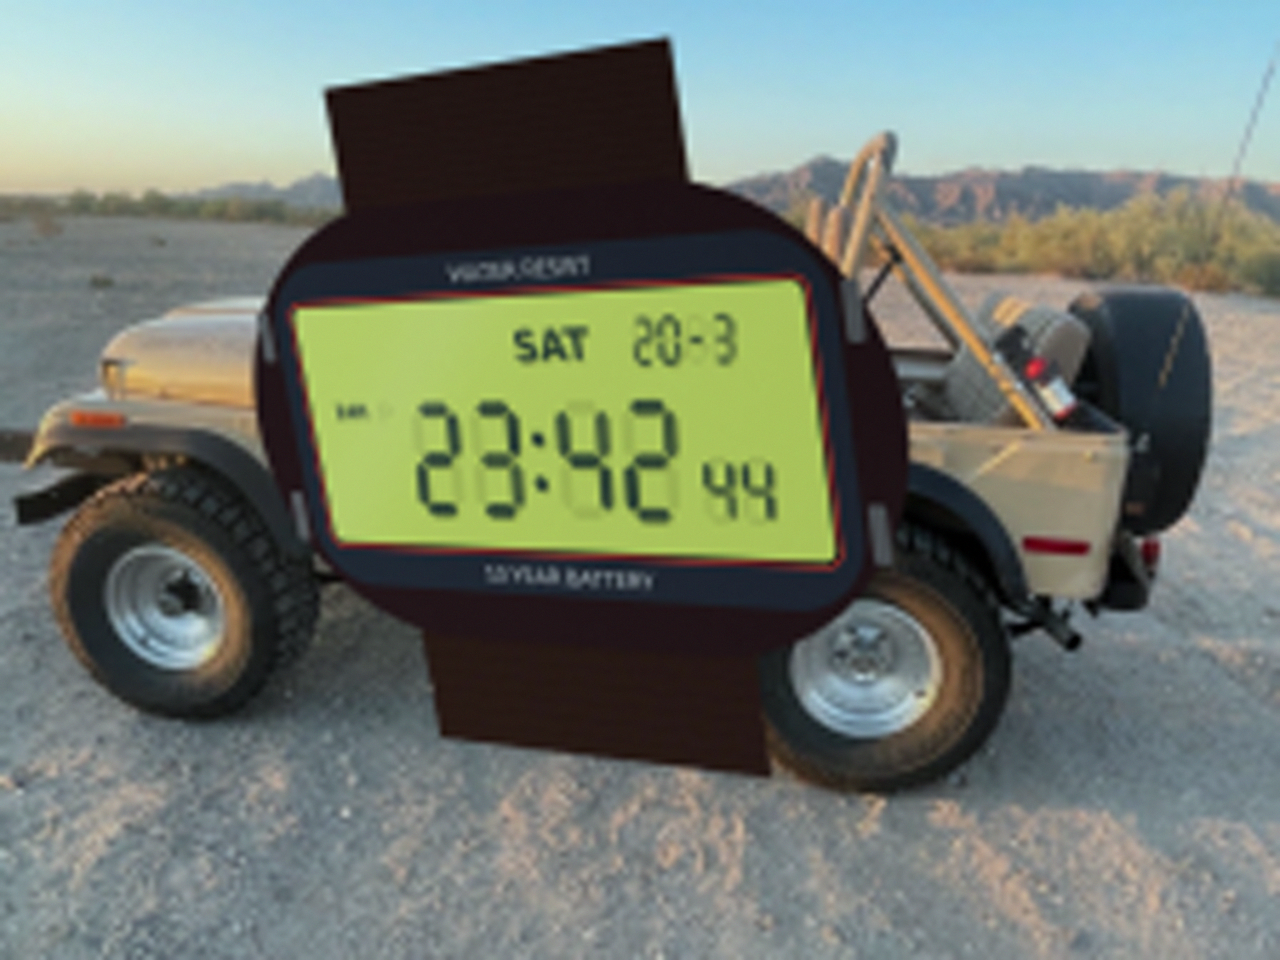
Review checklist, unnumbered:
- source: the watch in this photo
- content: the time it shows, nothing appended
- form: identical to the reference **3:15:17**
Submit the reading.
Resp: **23:42:44**
